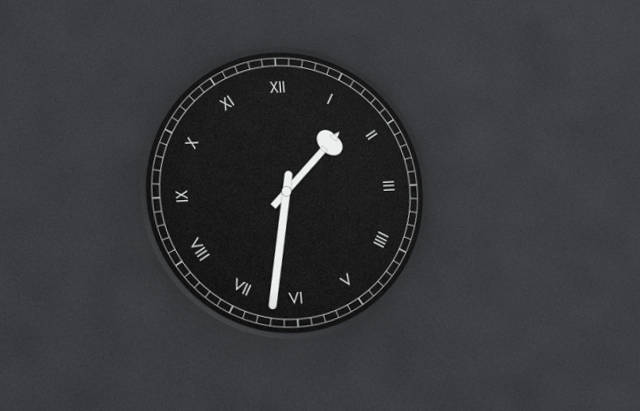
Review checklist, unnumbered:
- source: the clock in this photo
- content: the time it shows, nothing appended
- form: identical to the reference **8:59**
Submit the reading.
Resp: **1:32**
